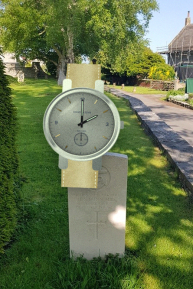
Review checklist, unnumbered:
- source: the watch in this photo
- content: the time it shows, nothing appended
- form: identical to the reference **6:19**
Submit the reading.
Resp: **2:00**
